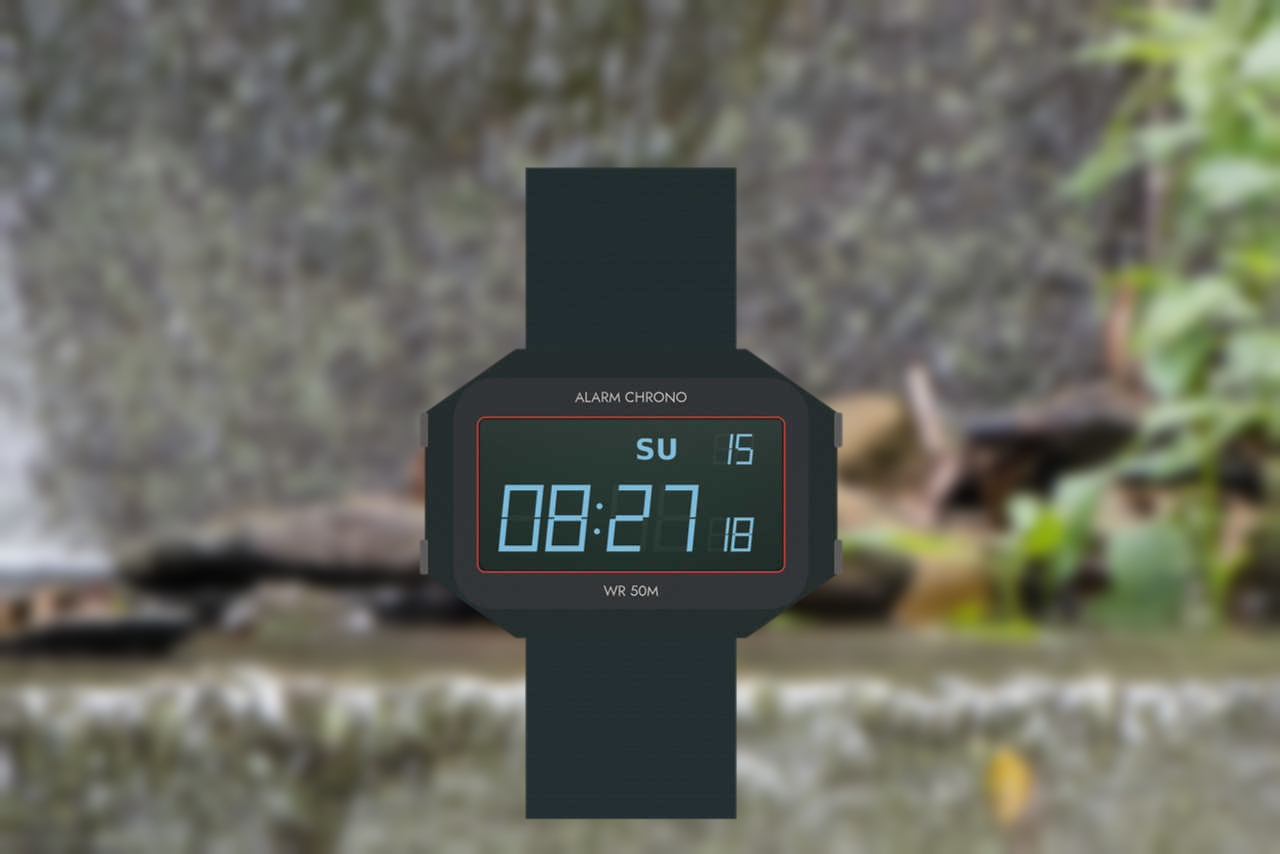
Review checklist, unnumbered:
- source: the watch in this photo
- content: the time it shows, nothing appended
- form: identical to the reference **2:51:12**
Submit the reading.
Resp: **8:27:18**
